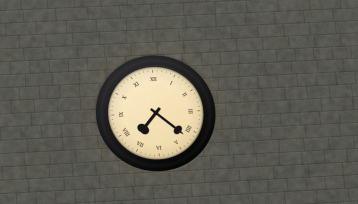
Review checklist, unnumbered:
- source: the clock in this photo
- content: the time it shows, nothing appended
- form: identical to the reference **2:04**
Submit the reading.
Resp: **7:22**
